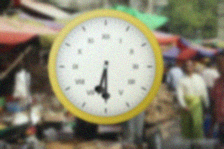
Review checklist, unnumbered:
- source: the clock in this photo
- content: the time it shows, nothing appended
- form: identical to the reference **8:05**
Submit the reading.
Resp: **6:30**
